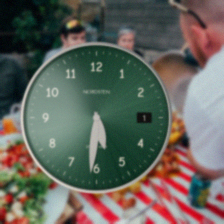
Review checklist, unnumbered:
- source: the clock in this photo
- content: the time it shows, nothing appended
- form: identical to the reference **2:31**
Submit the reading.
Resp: **5:31**
